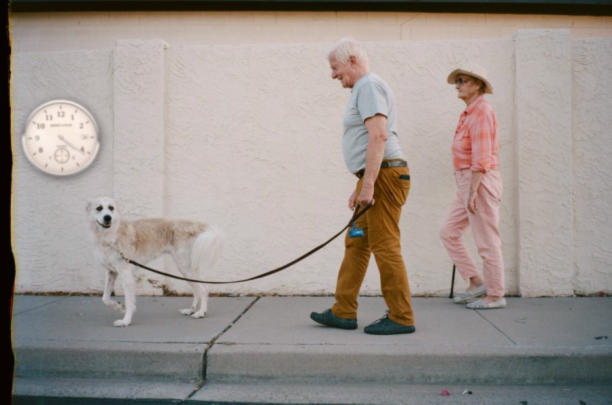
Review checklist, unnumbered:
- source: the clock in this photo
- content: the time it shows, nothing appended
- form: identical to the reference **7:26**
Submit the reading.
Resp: **4:21**
